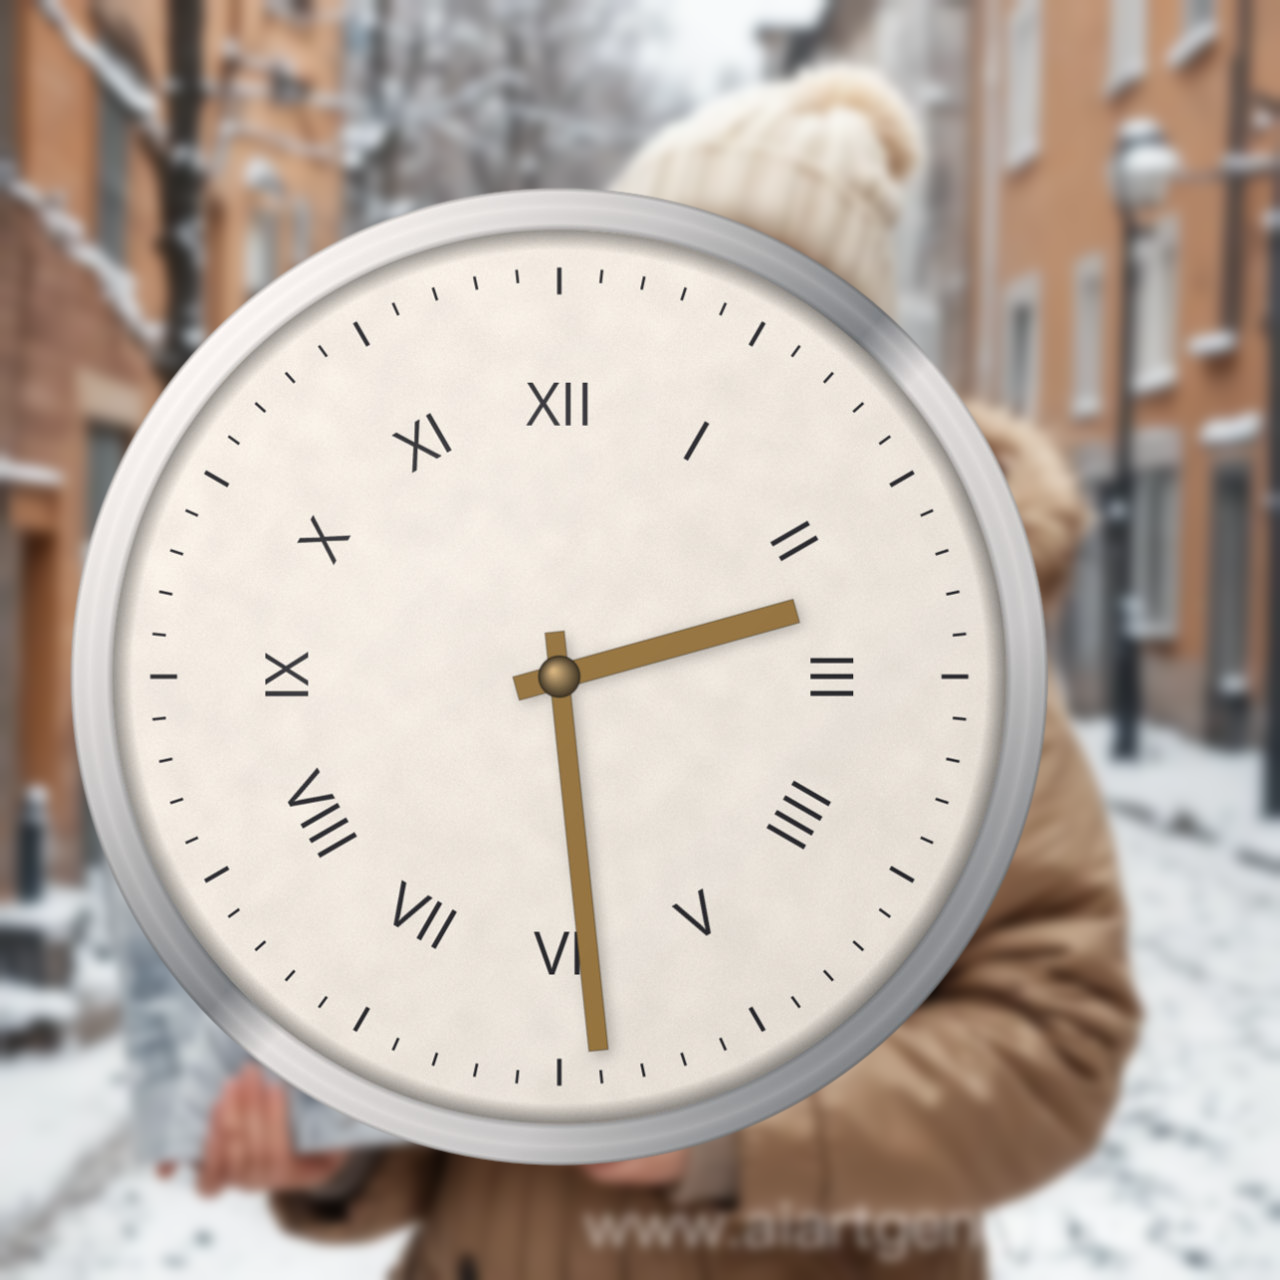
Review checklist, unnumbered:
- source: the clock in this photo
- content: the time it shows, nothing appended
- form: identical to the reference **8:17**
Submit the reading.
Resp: **2:29**
